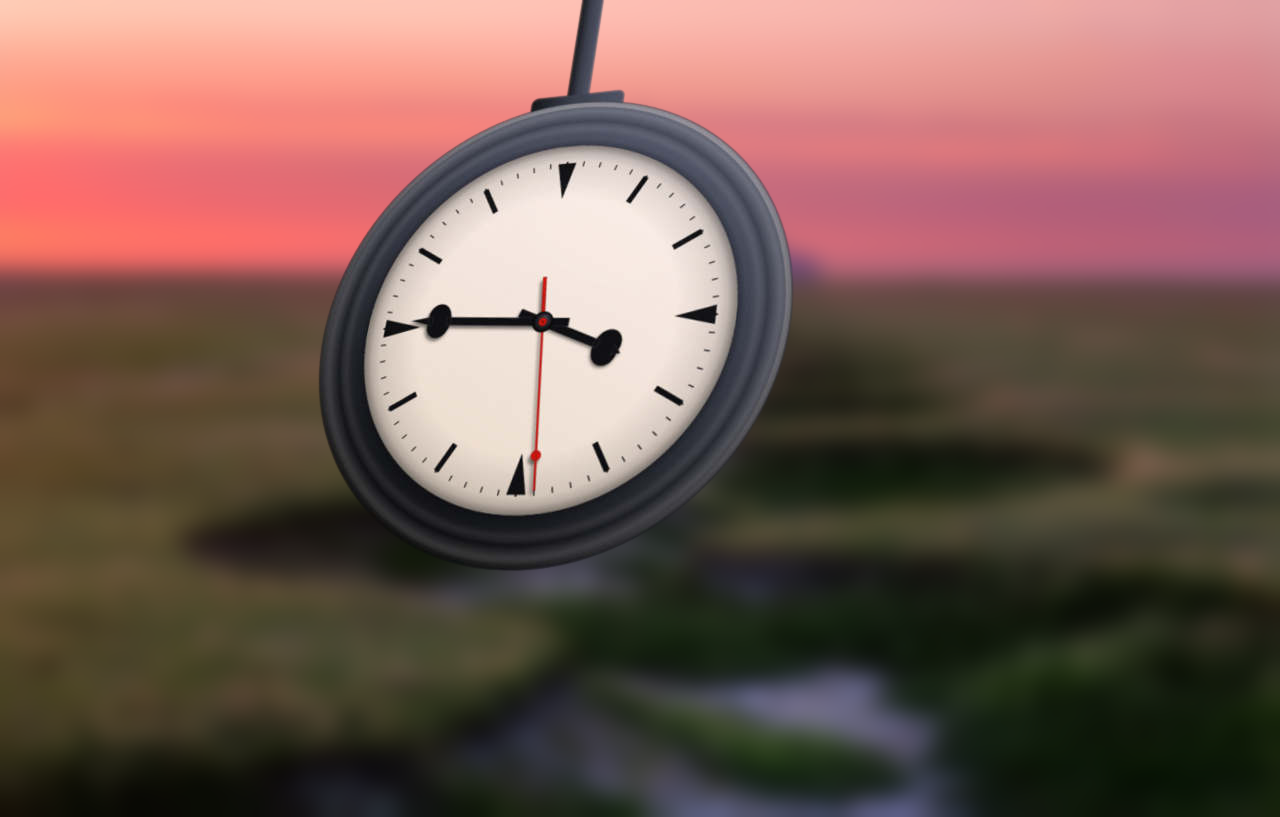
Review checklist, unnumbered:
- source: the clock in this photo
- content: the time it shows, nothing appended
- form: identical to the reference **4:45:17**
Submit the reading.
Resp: **3:45:29**
